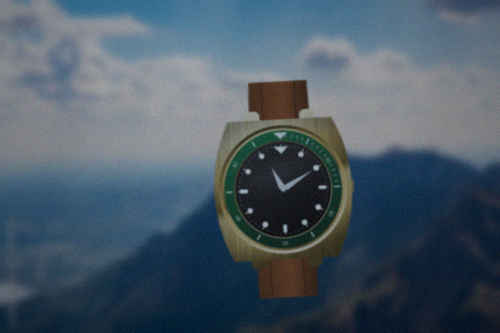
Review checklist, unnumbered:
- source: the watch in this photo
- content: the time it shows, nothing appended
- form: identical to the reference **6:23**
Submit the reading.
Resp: **11:10**
